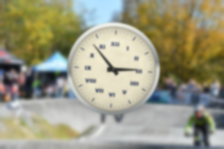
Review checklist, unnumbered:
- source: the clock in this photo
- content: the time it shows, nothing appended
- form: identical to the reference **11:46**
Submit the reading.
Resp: **2:53**
